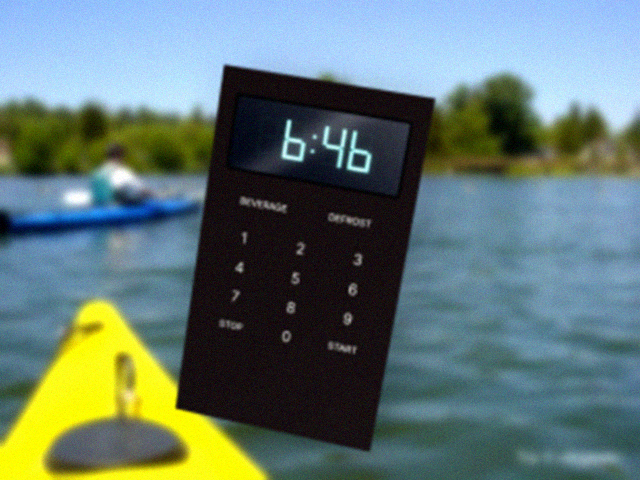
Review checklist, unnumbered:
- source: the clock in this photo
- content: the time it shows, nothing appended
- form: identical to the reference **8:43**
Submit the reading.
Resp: **6:46**
